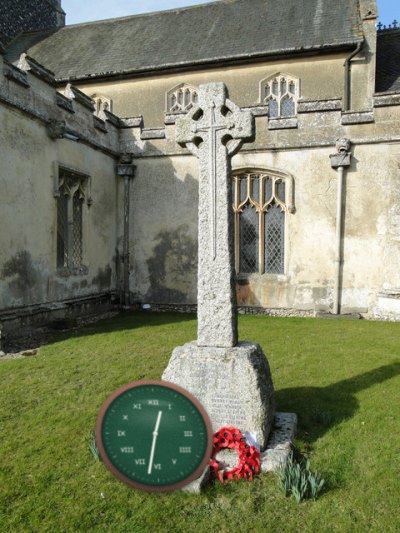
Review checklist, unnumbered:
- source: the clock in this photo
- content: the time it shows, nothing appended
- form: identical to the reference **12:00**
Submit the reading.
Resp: **12:32**
